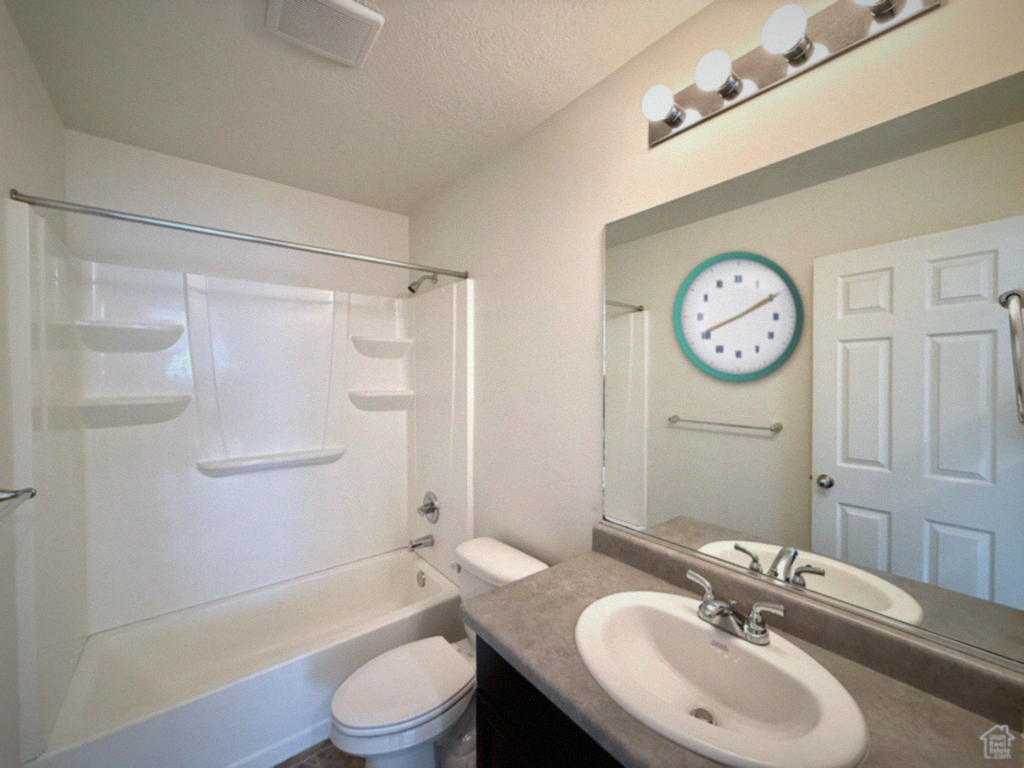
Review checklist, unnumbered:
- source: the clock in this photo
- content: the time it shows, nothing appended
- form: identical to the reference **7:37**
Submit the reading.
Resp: **8:10**
